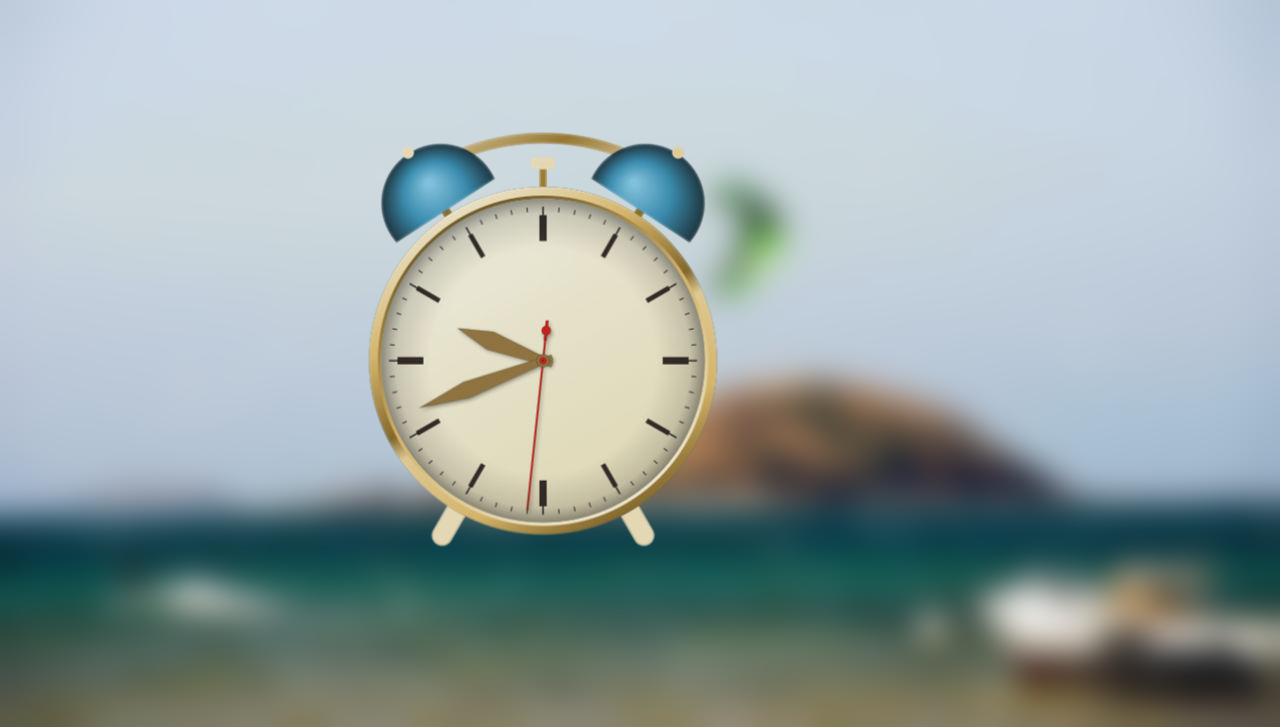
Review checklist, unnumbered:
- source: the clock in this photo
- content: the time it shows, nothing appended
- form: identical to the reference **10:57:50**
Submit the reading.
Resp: **9:41:31**
